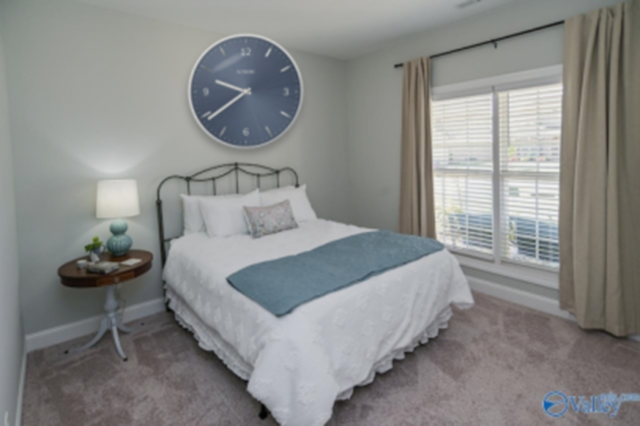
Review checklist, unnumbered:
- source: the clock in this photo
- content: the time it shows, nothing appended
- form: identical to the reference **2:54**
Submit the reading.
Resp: **9:39**
